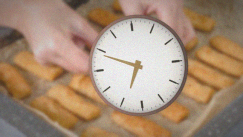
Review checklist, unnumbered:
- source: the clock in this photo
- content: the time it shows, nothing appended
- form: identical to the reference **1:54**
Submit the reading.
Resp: **6:49**
